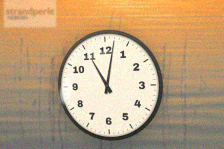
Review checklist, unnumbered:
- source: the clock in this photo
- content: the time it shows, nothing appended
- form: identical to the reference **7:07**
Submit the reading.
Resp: **11:02**
